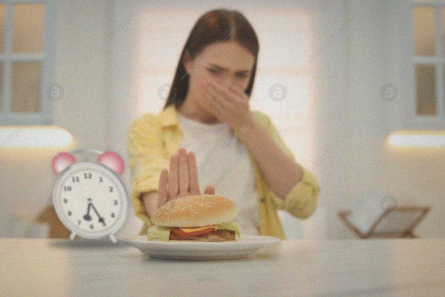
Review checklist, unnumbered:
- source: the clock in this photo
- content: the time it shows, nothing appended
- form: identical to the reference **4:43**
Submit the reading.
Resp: **6:25**
